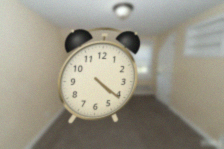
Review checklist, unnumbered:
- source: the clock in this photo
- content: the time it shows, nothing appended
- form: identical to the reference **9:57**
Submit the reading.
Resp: **4:21**
